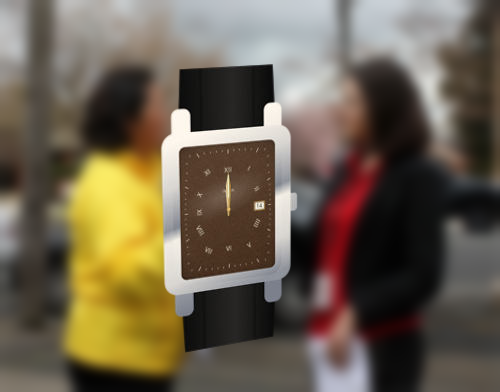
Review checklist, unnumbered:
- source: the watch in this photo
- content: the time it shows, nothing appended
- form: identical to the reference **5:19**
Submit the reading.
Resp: **12:00**
